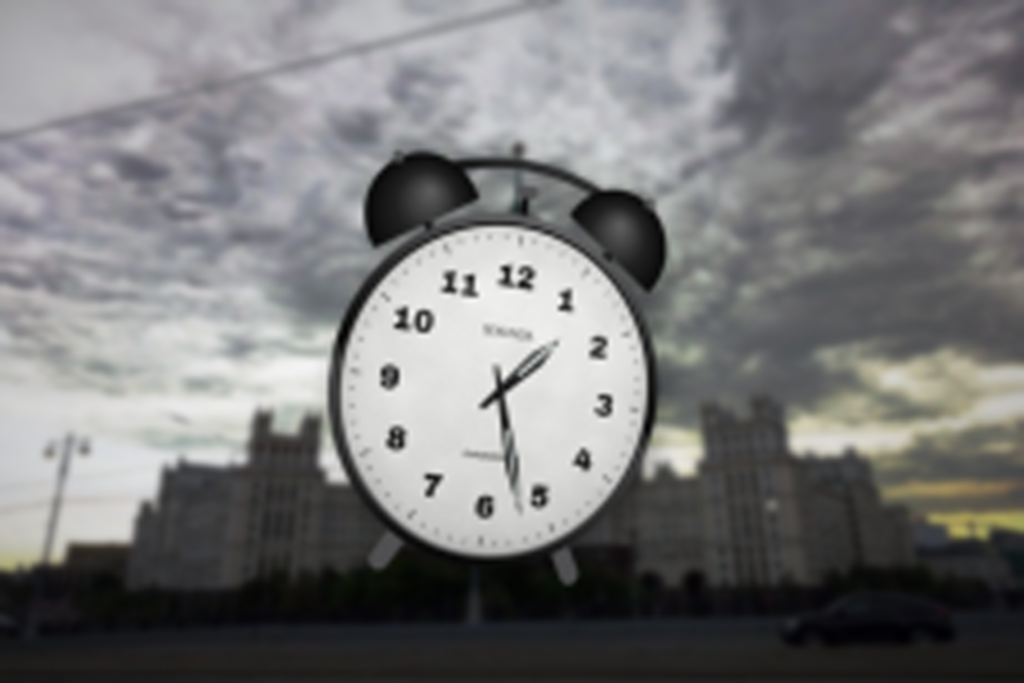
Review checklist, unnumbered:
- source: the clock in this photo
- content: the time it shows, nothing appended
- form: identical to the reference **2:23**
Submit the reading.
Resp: **1:27**
